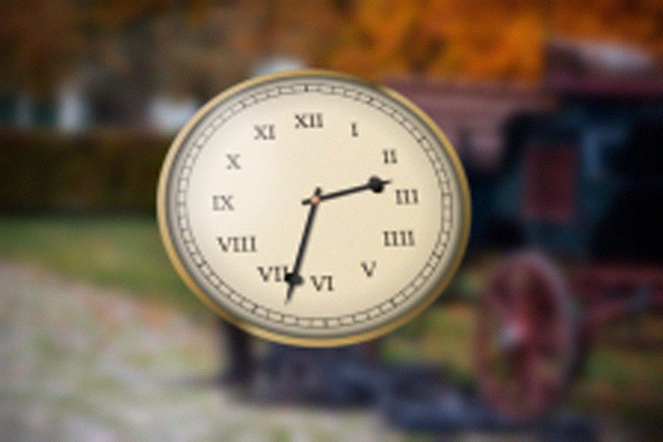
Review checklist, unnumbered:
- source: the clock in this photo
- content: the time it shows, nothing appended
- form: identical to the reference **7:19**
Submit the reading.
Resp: **2:33**
